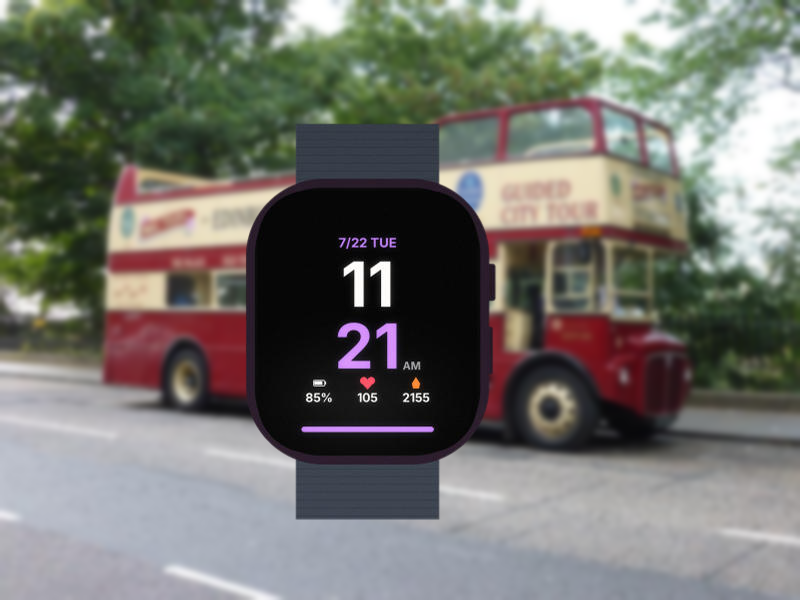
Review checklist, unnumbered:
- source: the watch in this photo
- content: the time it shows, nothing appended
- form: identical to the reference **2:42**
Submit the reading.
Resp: **11:21**
